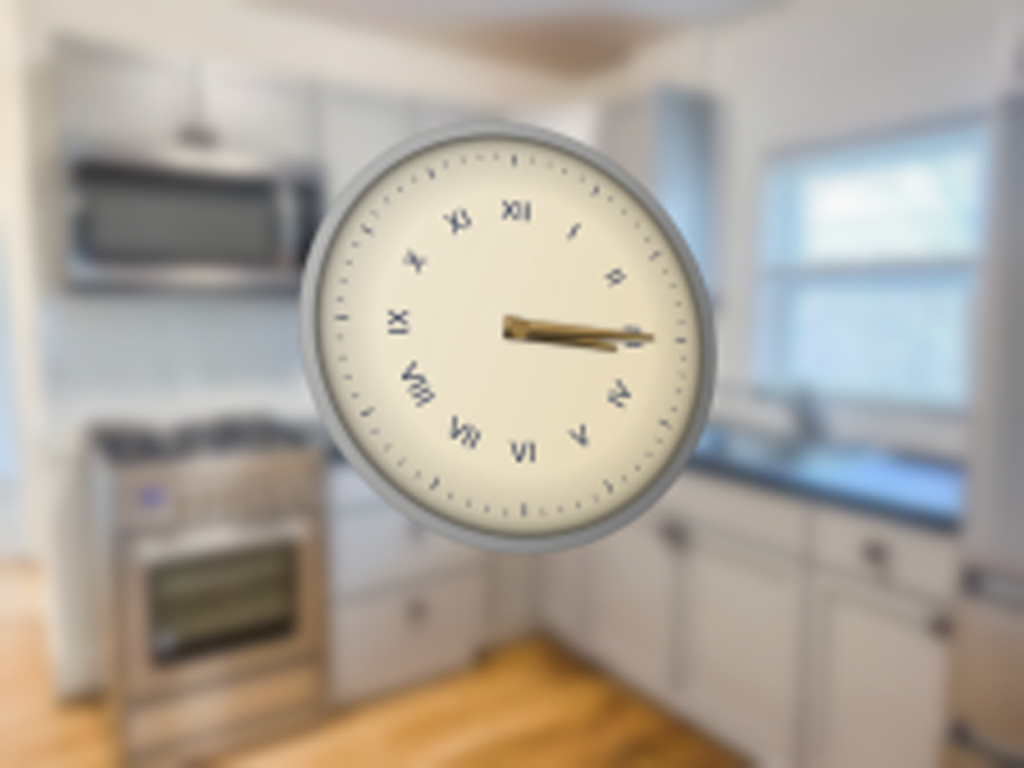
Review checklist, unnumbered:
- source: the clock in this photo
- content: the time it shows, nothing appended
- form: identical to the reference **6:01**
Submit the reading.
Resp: **3:15**
